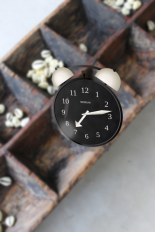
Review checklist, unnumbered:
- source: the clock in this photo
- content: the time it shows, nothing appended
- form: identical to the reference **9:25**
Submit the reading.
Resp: **7:13**
